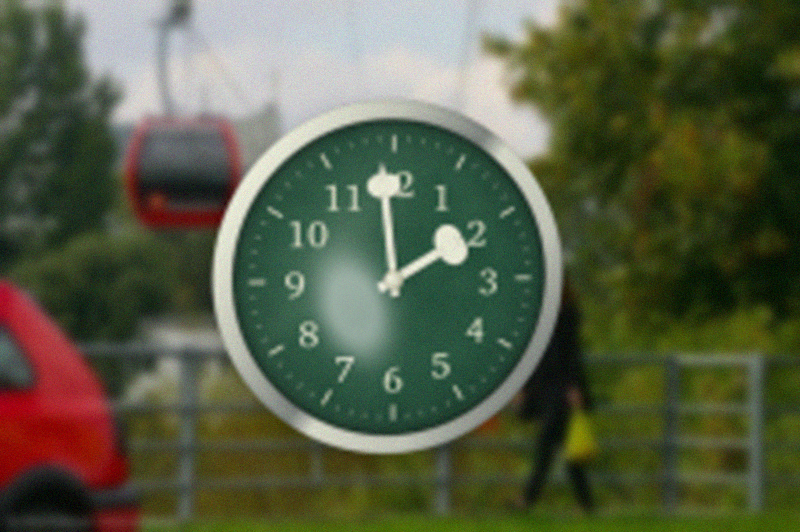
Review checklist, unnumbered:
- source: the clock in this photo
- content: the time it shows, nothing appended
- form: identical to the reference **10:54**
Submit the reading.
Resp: **1:59**
